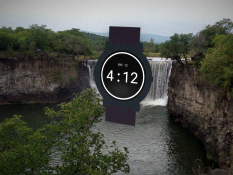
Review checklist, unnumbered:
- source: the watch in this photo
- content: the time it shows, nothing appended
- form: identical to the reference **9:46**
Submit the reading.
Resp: **4:12**
